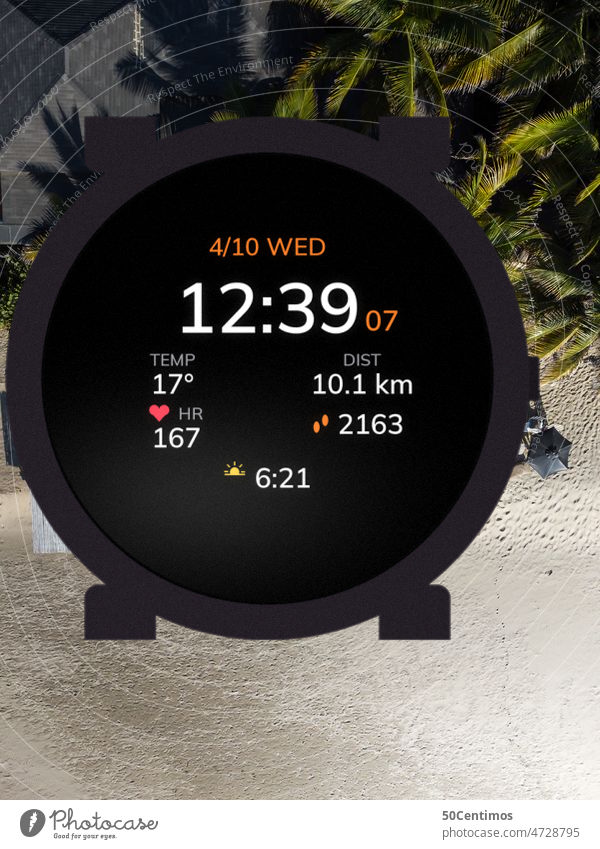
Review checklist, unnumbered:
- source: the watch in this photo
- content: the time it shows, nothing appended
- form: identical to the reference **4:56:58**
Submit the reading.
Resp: **12:39:07**
